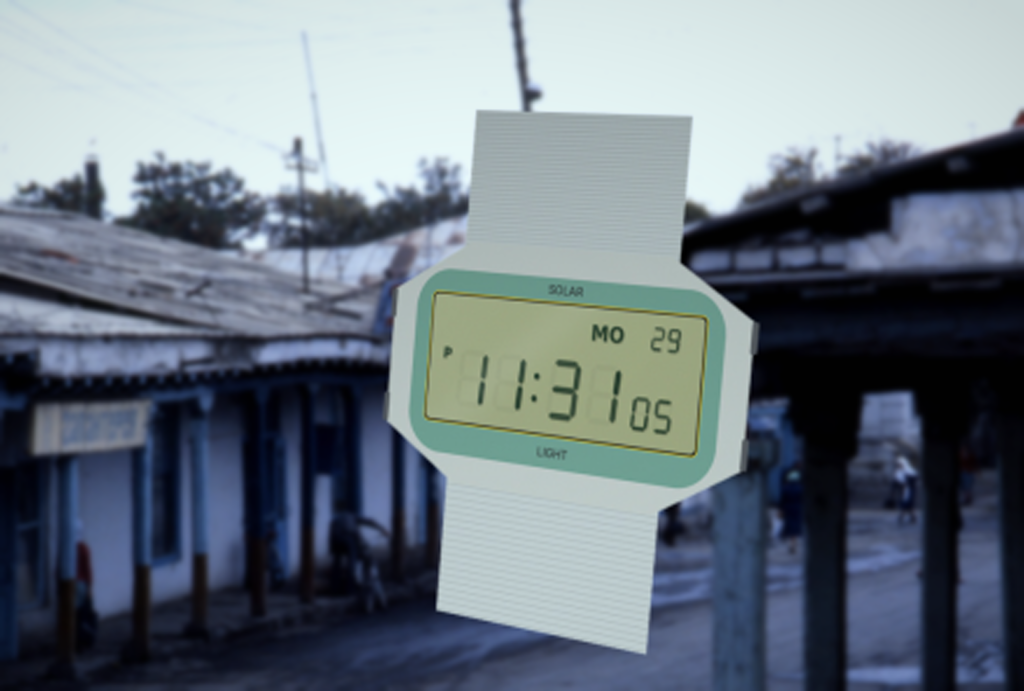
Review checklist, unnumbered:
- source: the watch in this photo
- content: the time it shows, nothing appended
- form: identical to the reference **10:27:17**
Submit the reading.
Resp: **11:31:05**
